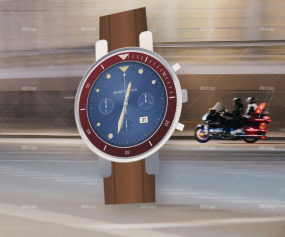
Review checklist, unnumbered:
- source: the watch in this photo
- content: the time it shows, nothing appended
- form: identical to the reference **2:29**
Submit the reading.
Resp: **12:33**
